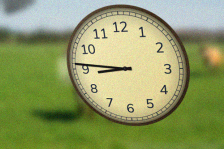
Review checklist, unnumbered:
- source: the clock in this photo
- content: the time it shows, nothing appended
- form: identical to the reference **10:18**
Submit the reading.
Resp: **8:46**
